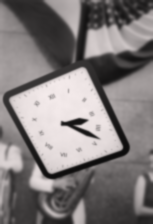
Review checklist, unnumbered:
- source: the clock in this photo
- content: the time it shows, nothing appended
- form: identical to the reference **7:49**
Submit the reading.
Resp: **3:23**
